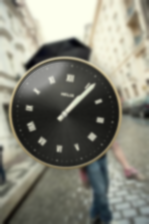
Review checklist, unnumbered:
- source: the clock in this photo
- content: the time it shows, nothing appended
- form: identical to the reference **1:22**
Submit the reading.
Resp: **1:06**
